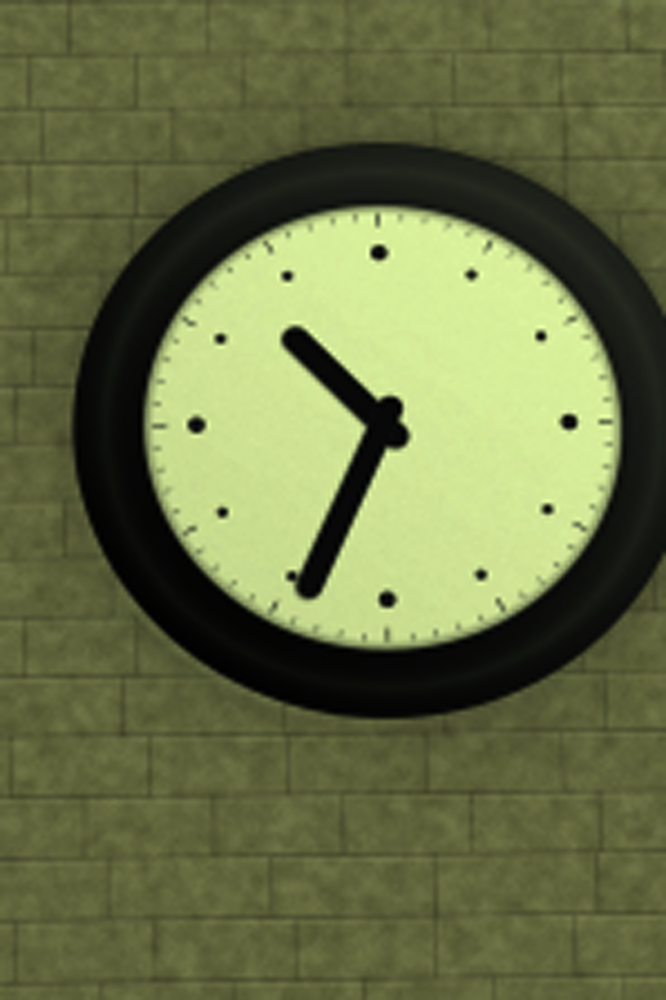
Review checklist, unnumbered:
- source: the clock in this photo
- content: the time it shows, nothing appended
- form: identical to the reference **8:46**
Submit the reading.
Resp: **10:34**
